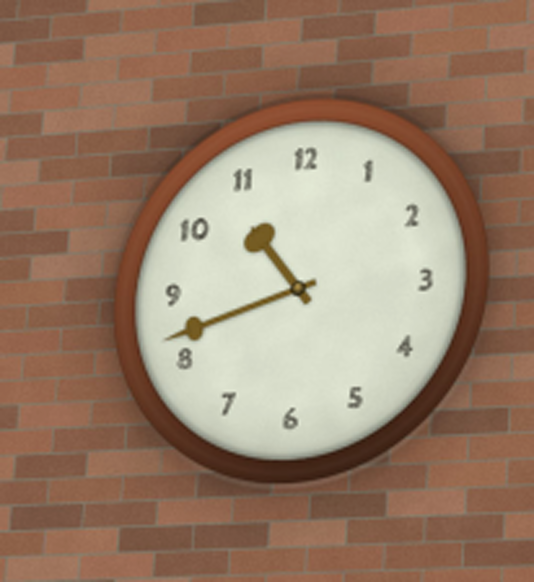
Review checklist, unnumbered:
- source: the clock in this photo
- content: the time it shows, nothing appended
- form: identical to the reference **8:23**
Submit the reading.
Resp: **10:42**
